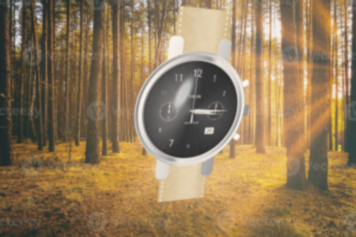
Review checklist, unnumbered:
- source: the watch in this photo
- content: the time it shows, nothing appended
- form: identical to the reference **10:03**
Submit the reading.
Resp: **3:15**
